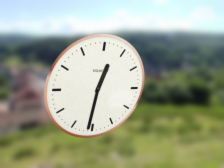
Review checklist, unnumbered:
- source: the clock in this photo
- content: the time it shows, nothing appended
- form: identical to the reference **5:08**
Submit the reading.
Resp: **12:31**
